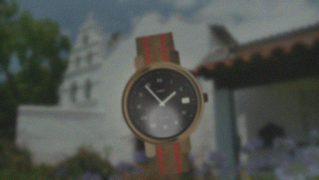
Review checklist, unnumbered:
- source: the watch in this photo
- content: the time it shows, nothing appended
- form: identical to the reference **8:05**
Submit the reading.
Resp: **1:54**
